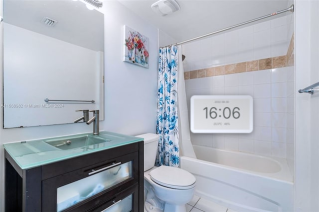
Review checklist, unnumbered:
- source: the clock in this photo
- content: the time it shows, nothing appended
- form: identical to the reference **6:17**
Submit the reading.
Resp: **16:06**
